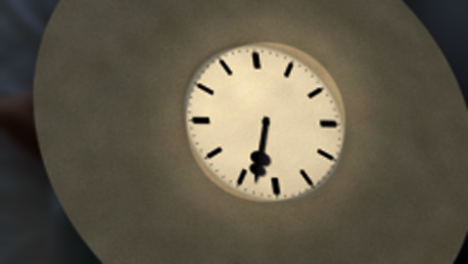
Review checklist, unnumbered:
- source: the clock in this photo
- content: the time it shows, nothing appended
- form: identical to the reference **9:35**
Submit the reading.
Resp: **6:33**
